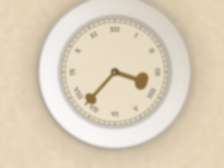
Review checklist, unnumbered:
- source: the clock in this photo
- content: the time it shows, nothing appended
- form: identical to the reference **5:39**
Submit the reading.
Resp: **3:37**
